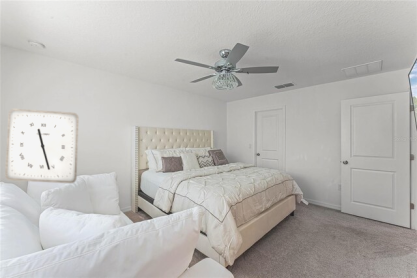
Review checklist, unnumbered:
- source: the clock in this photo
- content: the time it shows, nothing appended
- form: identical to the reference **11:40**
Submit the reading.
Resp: **11:27**
